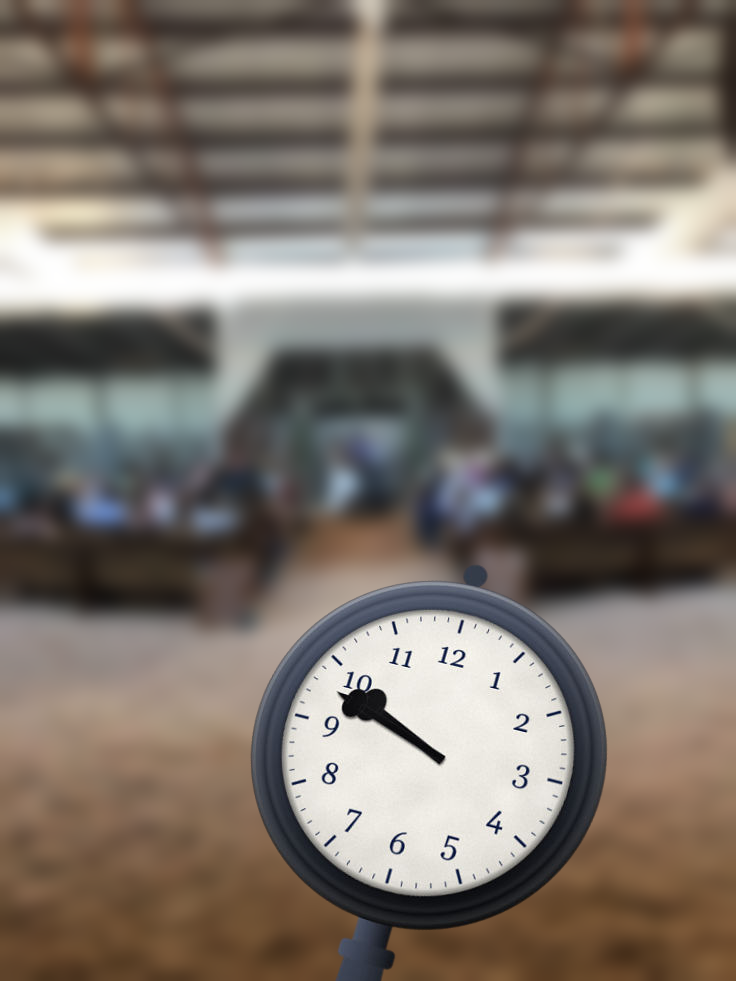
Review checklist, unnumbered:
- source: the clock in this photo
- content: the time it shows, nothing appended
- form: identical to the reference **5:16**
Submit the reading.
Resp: **9:48**
